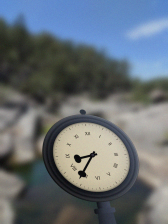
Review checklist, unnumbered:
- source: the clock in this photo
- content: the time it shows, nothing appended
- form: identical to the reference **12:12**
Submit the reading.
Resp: **8:36**
